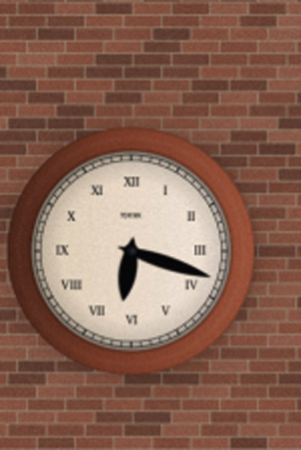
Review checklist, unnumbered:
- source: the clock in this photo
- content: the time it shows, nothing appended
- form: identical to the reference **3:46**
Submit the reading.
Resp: **6:18**
